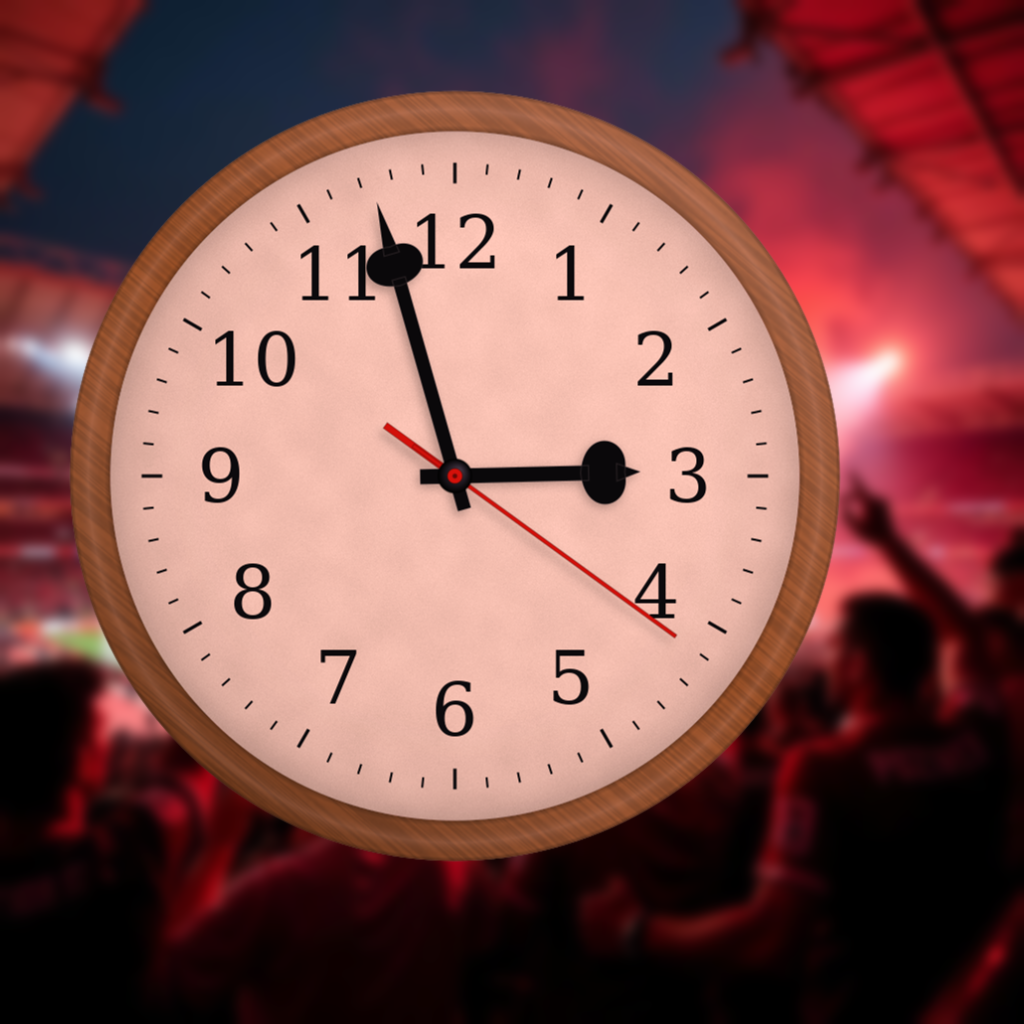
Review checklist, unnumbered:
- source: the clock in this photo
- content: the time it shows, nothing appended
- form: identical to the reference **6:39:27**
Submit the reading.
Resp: **2:57:21**
